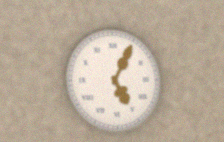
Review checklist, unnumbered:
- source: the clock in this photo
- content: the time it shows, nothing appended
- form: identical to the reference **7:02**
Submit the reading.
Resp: **5:05**
